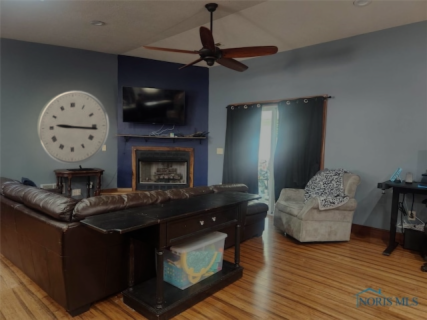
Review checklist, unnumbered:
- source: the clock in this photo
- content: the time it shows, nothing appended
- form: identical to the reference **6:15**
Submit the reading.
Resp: **9:16**
